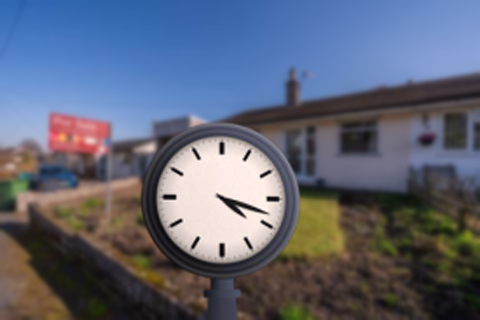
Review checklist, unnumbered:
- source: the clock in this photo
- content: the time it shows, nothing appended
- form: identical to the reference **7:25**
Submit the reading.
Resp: **4:18**
